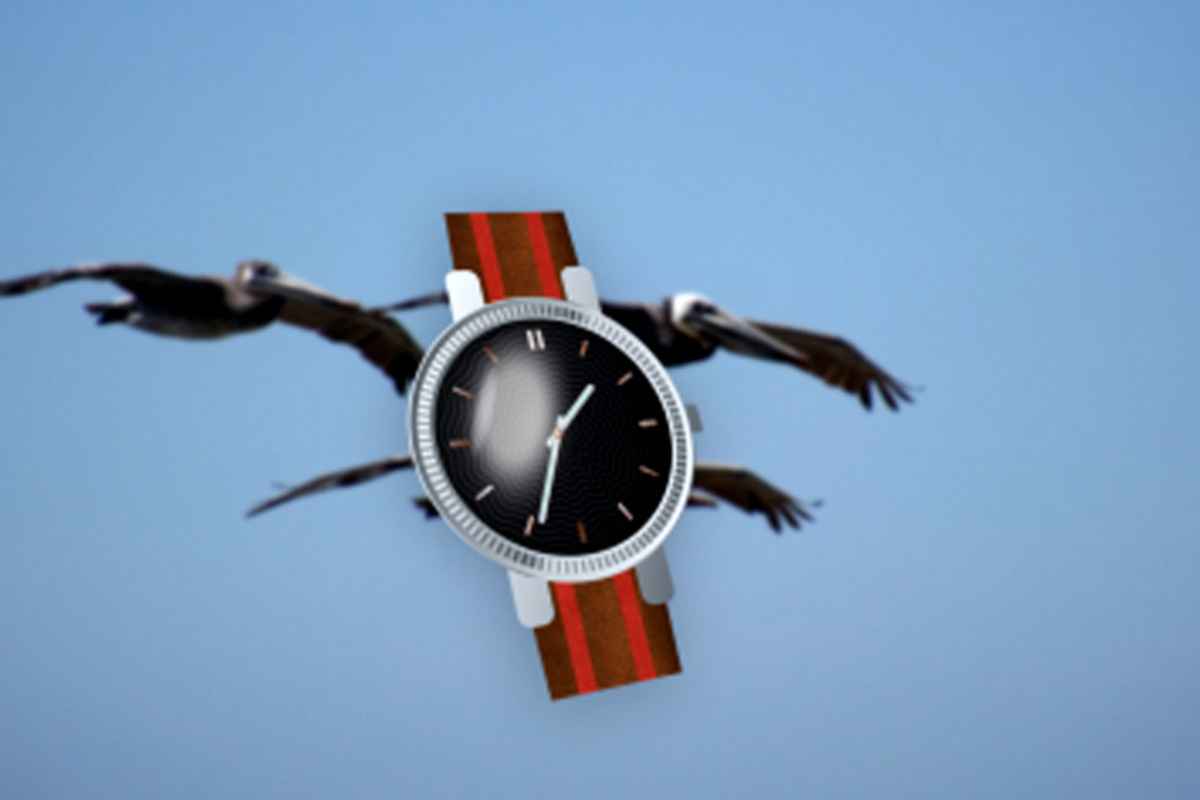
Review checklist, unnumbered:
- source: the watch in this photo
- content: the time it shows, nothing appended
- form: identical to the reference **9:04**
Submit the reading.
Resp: **1:34**
